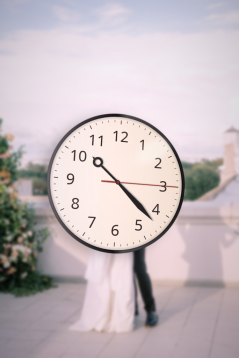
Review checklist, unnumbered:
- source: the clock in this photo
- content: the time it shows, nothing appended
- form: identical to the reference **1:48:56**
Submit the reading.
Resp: **10:22:15**
